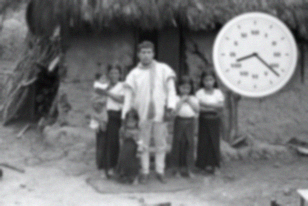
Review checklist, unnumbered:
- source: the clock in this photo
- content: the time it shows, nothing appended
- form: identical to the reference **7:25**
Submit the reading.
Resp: **8:22**
